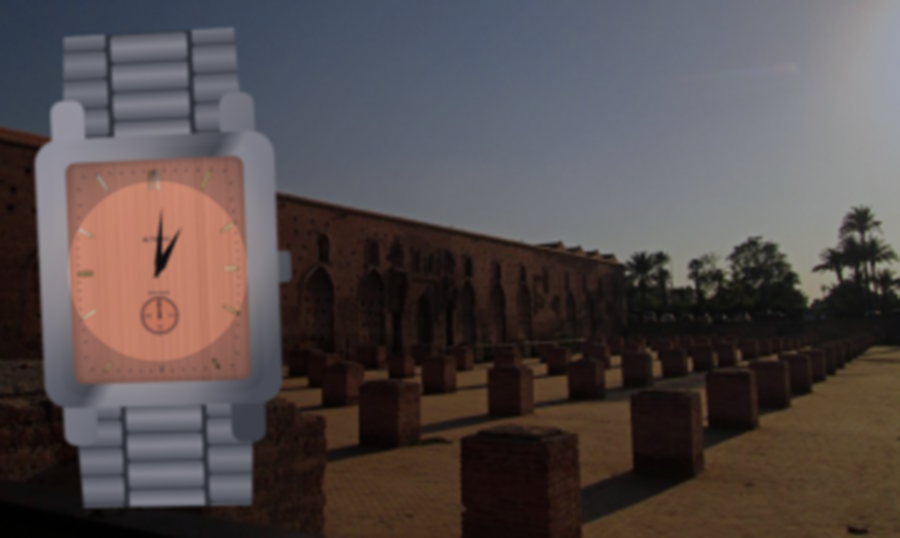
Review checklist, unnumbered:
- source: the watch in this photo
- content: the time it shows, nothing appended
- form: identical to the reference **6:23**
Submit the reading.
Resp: **1:01**
